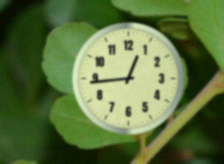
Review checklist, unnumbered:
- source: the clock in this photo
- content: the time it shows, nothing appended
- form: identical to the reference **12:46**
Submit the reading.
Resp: **12:44**
